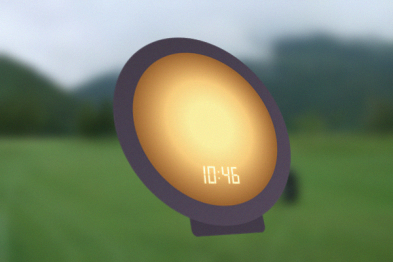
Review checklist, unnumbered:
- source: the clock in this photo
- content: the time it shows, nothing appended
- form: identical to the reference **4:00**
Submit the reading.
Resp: **10:46**
